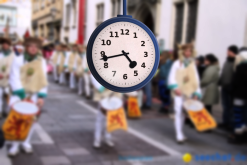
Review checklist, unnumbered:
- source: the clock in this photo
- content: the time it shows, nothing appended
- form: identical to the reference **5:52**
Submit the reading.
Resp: **4:43**
